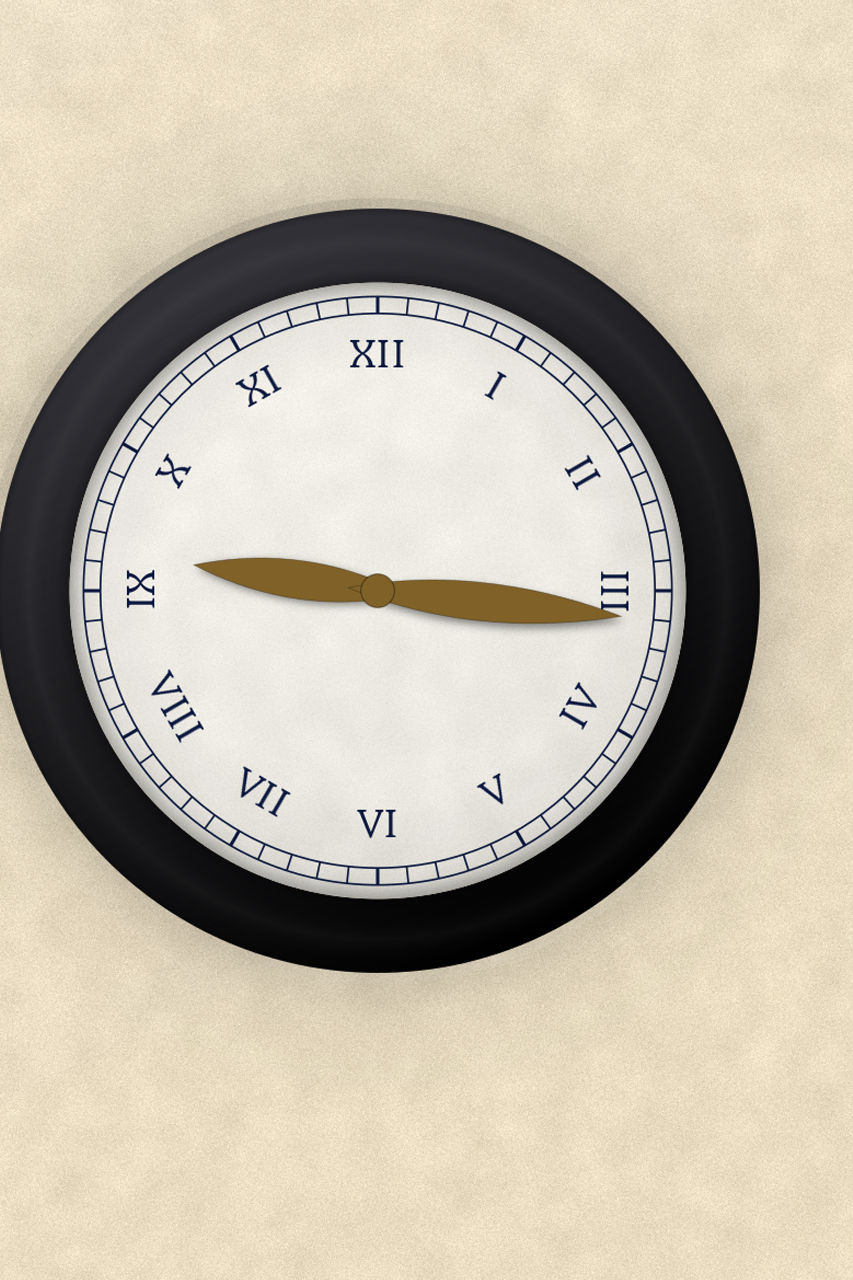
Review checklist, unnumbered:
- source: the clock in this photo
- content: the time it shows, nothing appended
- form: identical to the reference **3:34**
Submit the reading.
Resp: **9:16**
